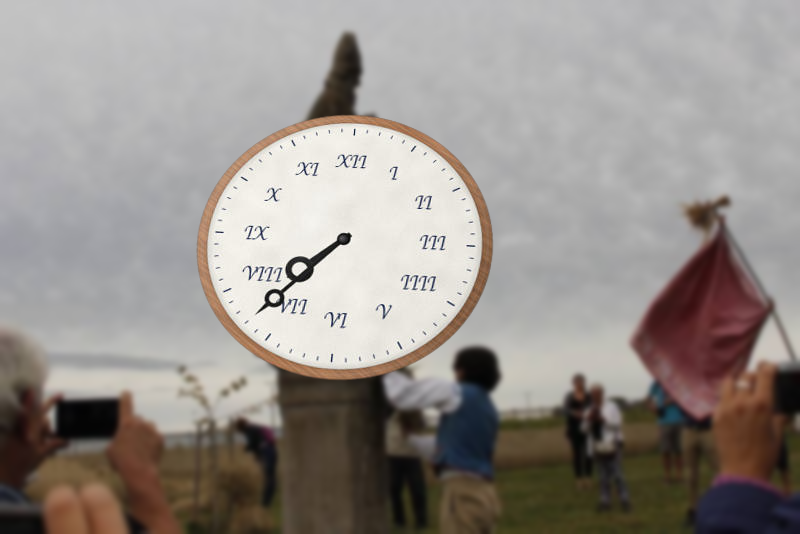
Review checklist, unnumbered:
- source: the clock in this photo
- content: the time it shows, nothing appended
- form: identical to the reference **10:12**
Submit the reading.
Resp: **7:37**
